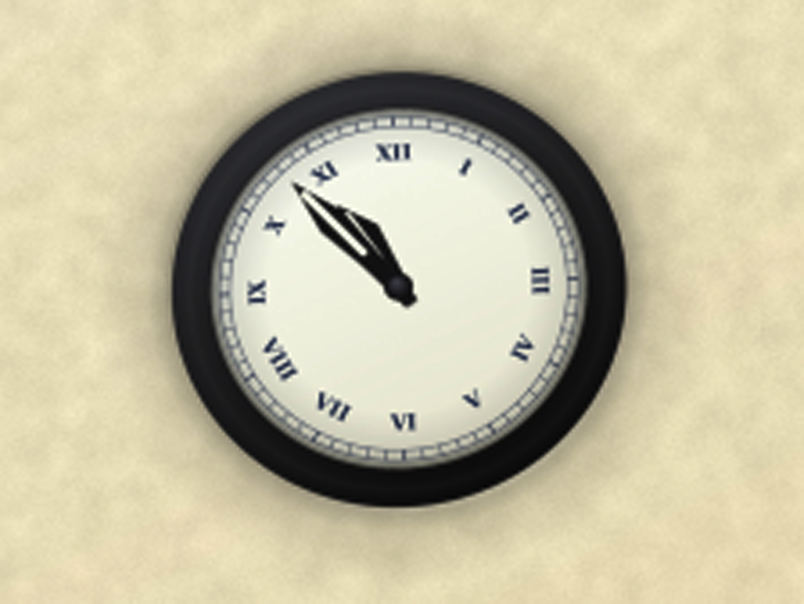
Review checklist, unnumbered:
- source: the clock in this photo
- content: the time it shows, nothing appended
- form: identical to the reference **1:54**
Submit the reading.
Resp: **10:53**
